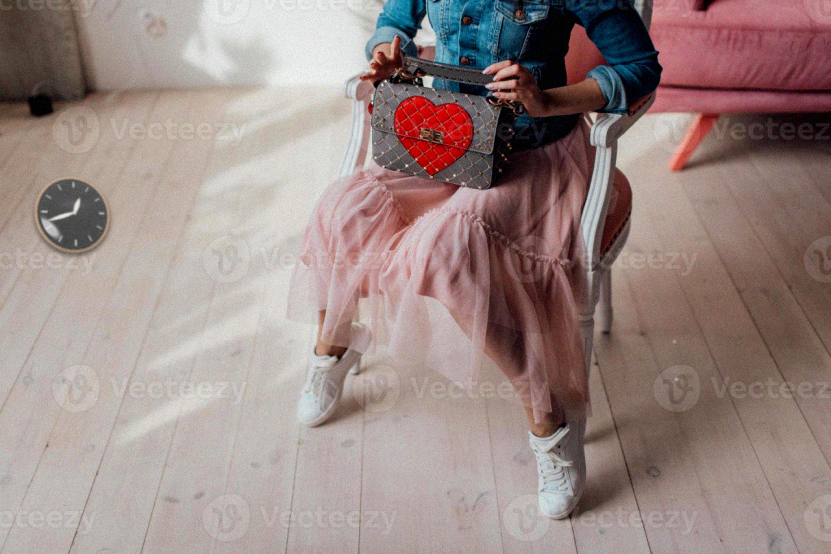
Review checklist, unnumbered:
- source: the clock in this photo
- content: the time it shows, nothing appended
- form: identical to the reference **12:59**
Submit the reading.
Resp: **12:42**
